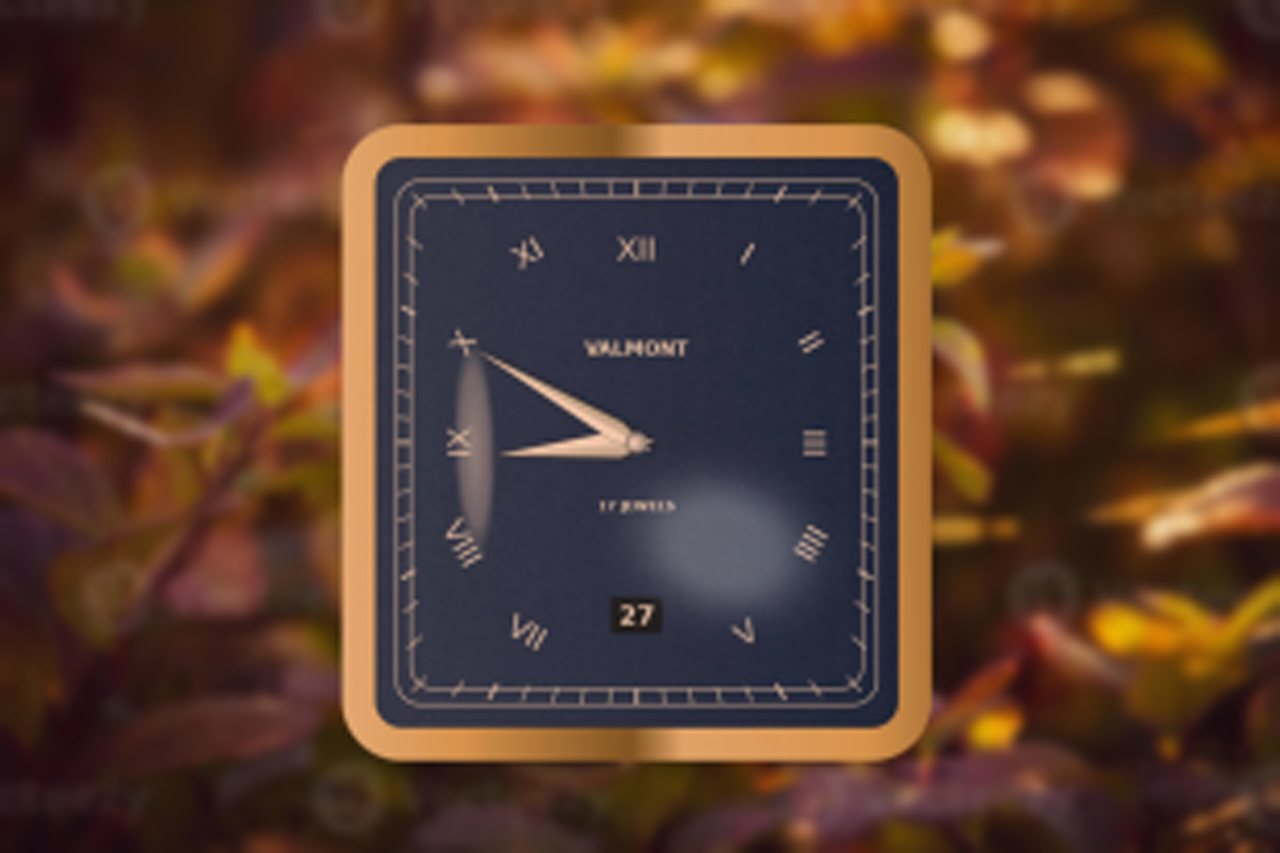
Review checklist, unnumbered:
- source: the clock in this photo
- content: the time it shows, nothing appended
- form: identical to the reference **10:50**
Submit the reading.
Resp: **8:50**
